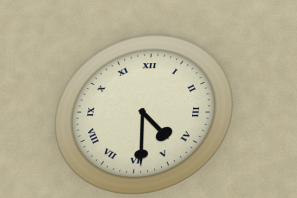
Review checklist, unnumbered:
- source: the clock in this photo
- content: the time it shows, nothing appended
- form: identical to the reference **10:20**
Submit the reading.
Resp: **4:29**
